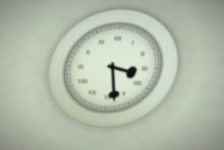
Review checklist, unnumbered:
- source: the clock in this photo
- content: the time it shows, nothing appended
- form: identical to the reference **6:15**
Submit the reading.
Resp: **3:28**
